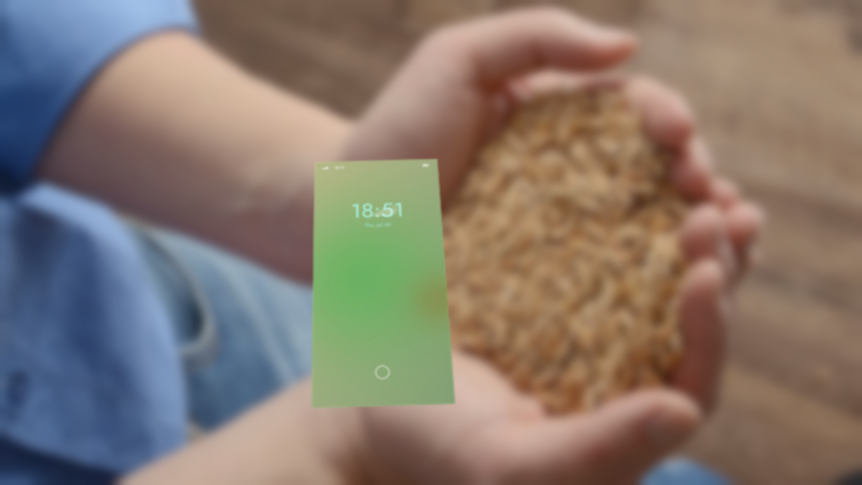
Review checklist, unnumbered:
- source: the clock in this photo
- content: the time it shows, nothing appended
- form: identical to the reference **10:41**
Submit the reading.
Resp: **18:51**
